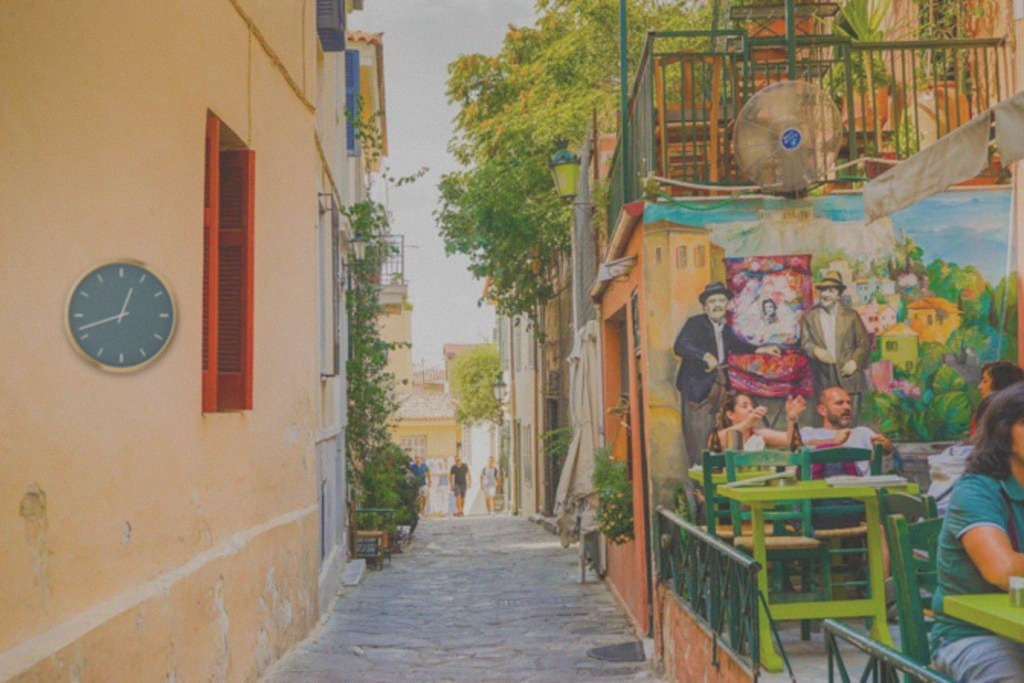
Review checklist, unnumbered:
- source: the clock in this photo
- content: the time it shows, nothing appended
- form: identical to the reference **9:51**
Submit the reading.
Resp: **12:42**
